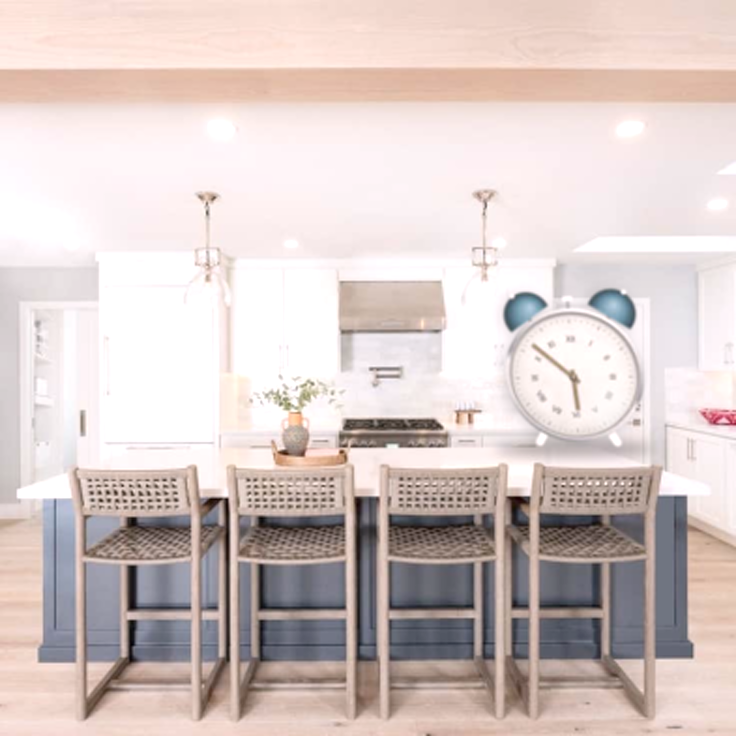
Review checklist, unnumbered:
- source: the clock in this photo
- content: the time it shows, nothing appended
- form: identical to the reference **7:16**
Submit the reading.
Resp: **5:52**
